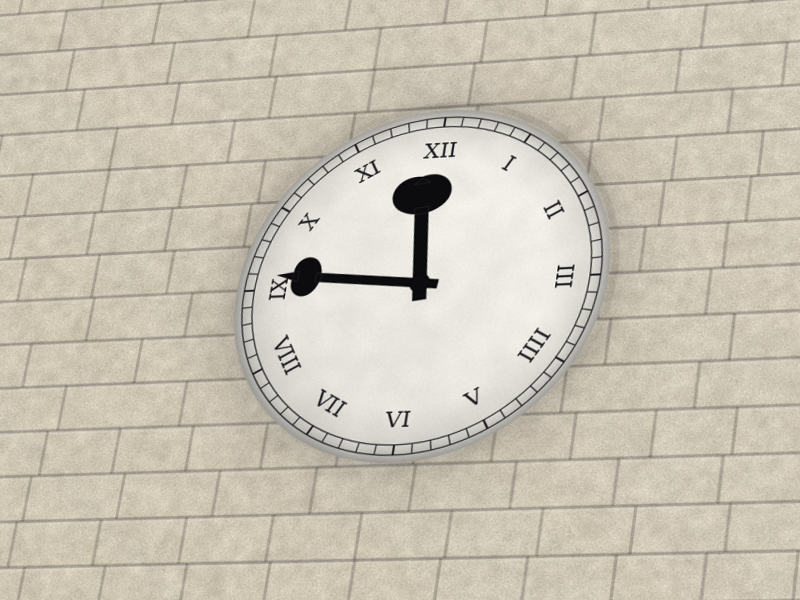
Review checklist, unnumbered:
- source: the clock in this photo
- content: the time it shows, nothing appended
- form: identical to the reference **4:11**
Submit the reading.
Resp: **11:46**
